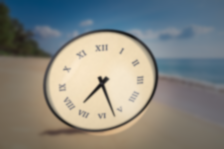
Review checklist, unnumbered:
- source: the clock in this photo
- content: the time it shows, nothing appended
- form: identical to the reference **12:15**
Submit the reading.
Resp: **7:27**
